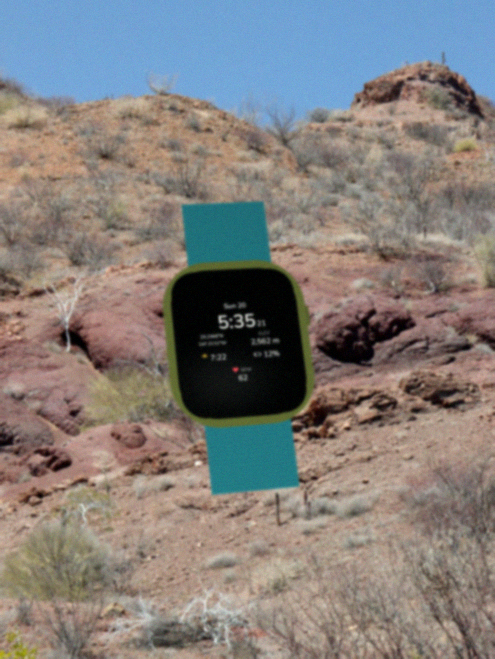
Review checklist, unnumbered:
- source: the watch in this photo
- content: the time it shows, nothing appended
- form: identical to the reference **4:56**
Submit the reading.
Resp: **5:35**
